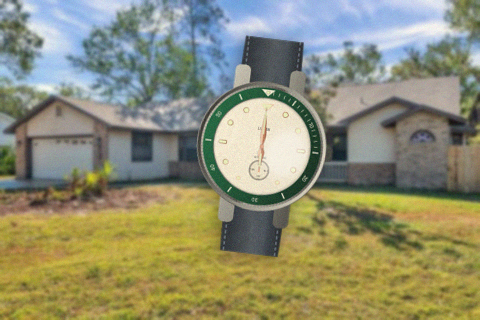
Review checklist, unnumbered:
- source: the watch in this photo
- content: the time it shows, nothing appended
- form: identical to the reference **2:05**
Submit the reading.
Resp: **6:00**
